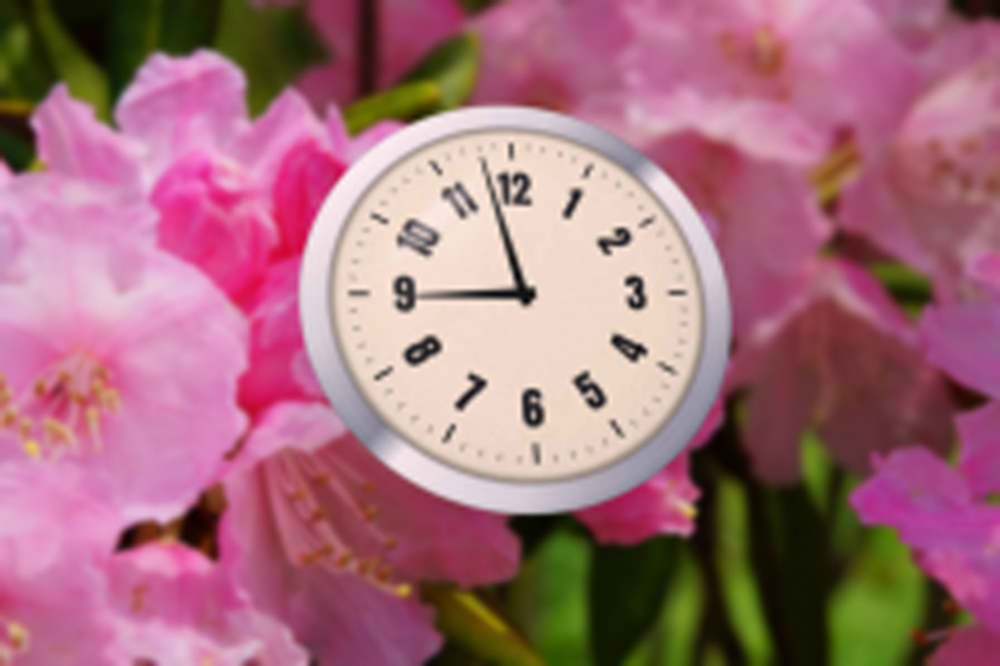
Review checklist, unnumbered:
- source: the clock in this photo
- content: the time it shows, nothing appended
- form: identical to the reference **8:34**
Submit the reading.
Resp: **8:58**
